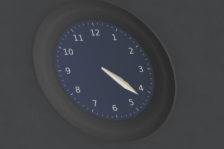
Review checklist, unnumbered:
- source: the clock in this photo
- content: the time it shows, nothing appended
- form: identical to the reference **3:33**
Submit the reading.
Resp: **4:22**
